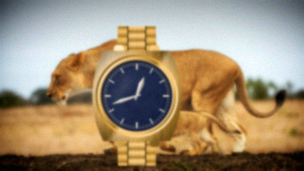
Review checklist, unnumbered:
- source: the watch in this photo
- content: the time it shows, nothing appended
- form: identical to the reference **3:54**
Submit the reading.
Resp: **12:42**
